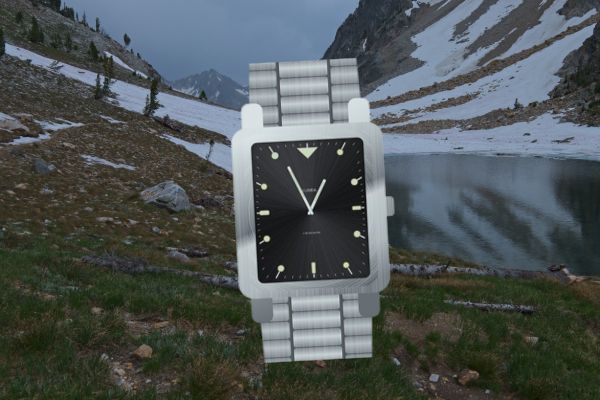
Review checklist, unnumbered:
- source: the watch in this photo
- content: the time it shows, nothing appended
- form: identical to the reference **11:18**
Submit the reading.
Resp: **12:56**
